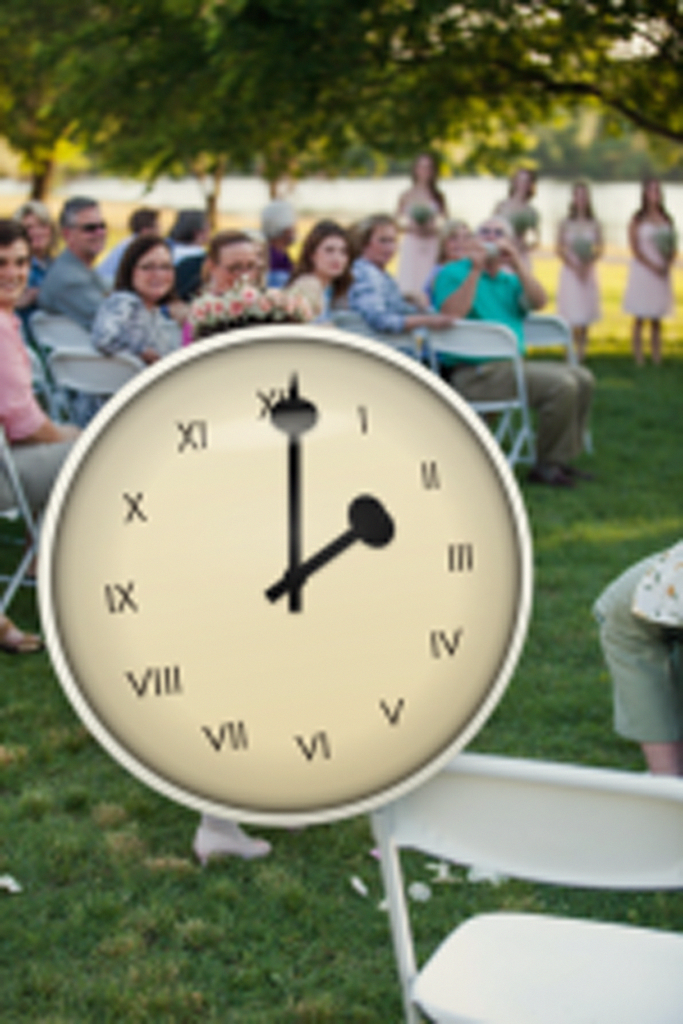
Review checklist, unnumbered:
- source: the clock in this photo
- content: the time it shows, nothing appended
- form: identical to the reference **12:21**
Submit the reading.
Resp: **2:01**
